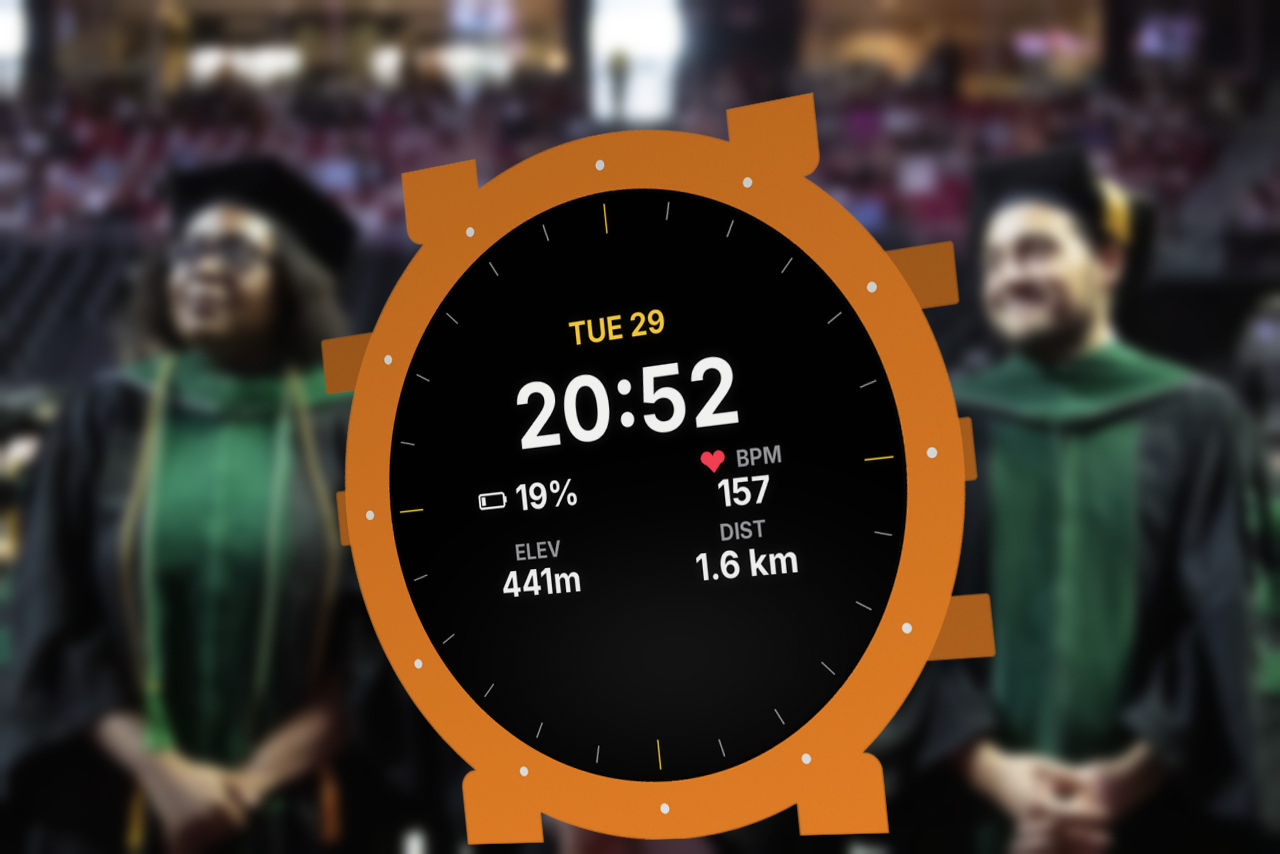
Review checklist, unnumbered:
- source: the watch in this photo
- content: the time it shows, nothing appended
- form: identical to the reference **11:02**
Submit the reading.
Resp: **20:52**
